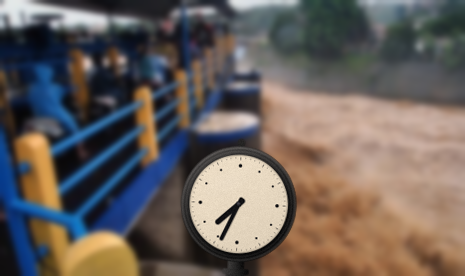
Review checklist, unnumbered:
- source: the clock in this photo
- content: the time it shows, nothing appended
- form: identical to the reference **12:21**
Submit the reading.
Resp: **7:34**
